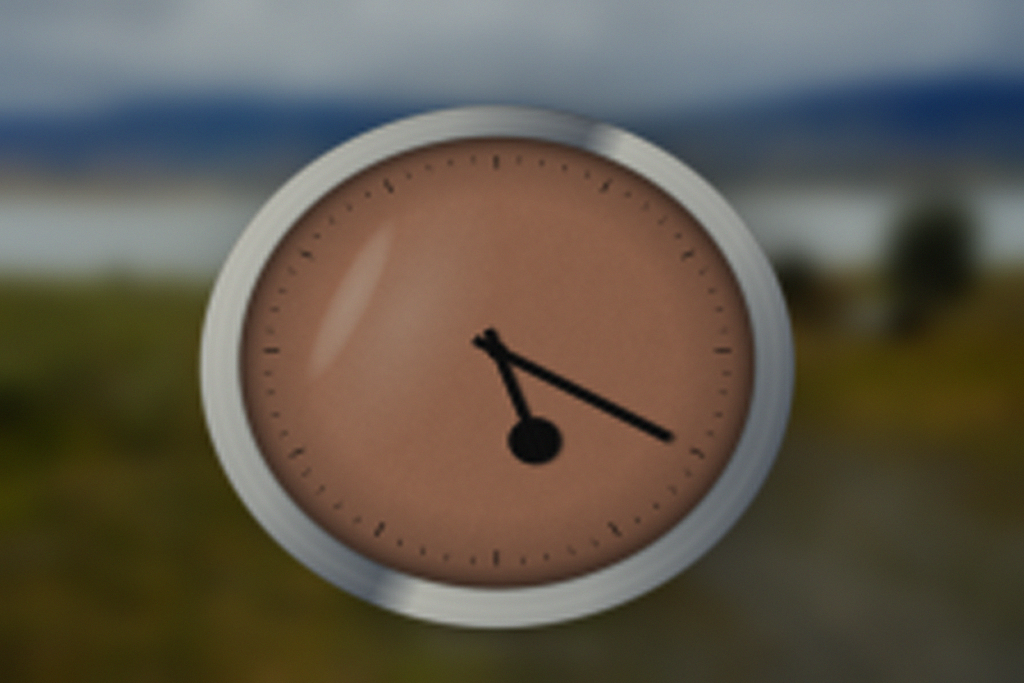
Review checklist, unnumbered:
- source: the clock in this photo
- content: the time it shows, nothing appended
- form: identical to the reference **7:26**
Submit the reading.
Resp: **5:20**
